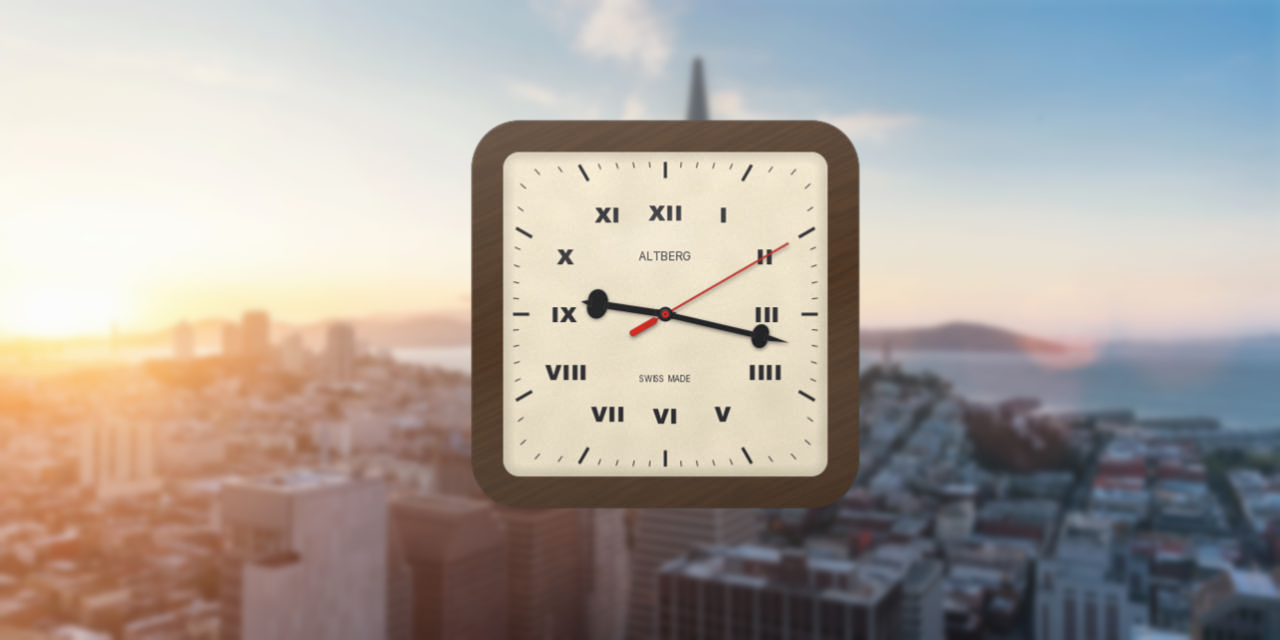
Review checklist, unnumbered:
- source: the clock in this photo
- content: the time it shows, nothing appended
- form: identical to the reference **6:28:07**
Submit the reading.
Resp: **9:17:10**
